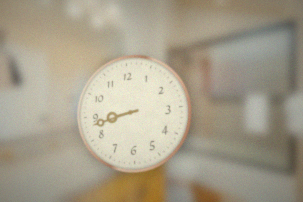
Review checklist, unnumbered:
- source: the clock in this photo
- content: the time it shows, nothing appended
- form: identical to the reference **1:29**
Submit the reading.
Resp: **8:43**
